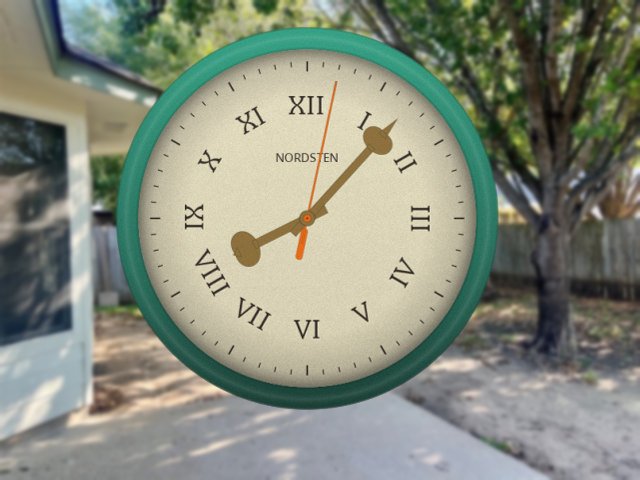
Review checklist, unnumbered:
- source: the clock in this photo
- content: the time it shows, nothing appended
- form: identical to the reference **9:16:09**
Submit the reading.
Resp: **8:07:02**
